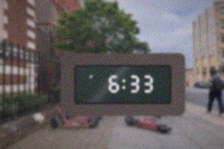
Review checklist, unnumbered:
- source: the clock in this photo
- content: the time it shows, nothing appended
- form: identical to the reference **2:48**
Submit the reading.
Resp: **6:33**
